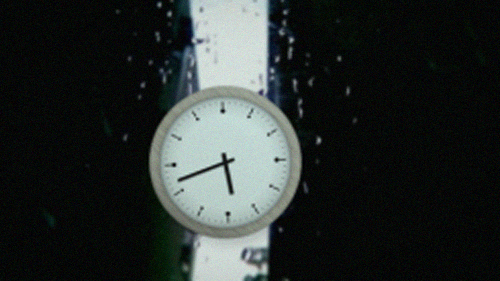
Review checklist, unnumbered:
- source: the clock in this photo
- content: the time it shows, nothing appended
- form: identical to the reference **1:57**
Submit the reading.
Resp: **5:42**
